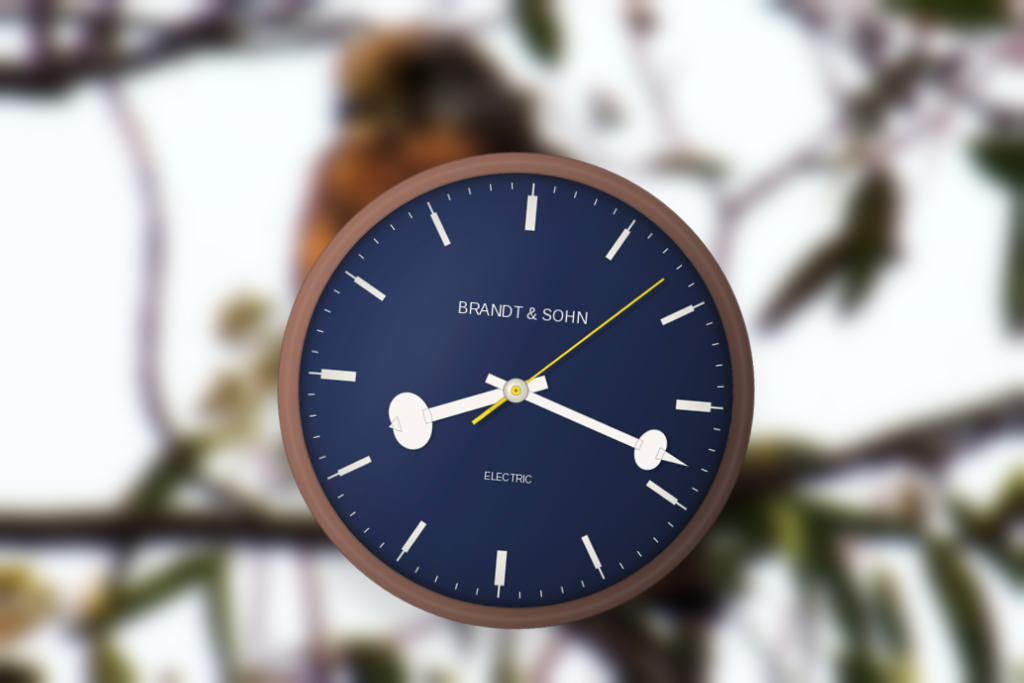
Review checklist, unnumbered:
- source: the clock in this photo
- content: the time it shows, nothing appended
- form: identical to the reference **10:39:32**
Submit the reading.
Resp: **8:18:08**
